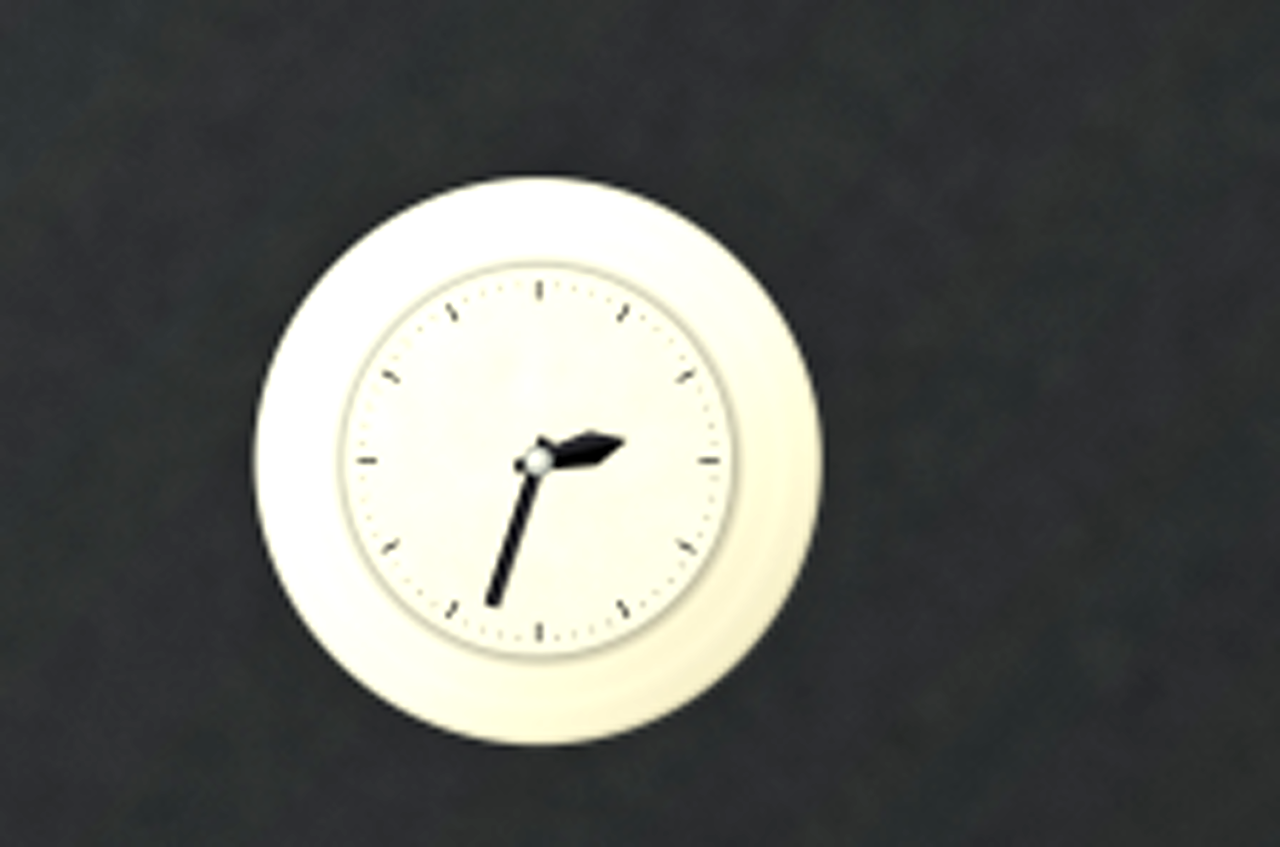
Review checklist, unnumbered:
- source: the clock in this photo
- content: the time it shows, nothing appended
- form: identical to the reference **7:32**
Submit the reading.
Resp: **2:33**
